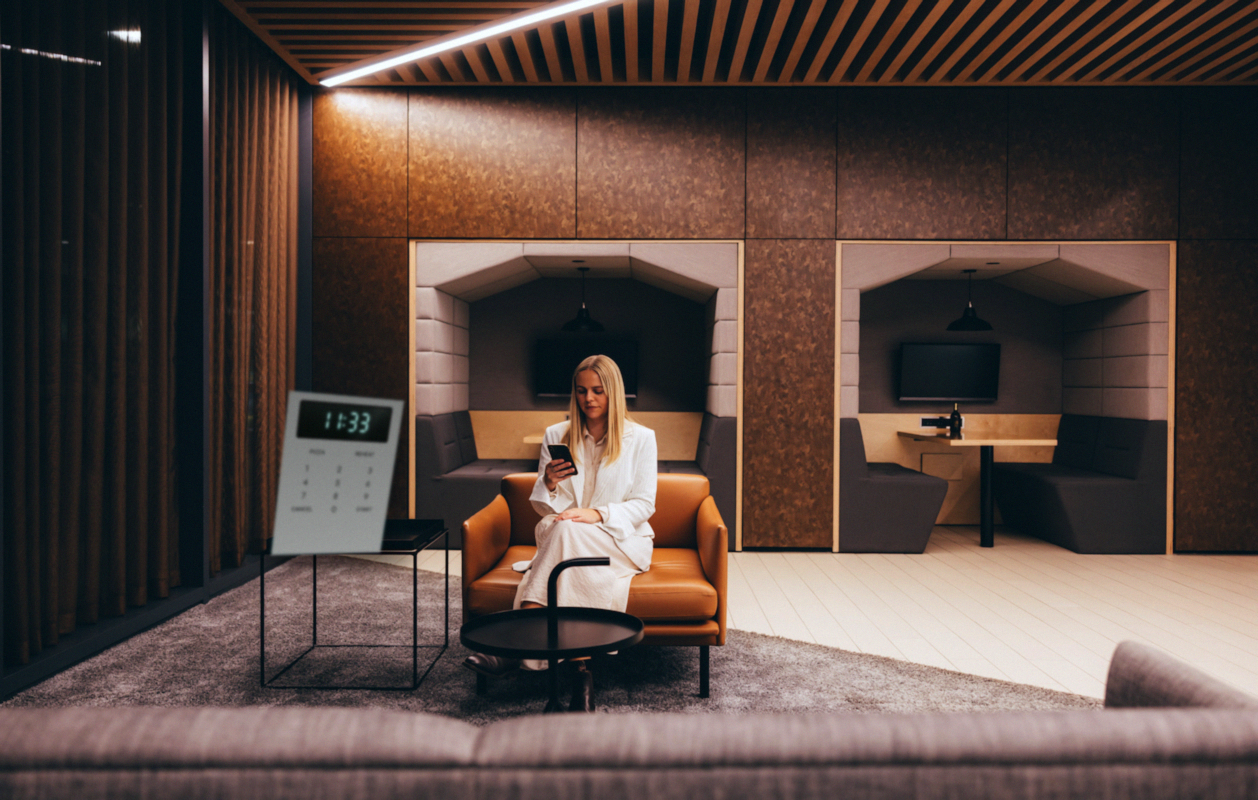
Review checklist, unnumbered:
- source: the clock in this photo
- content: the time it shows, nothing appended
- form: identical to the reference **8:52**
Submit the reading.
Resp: **11:33**
